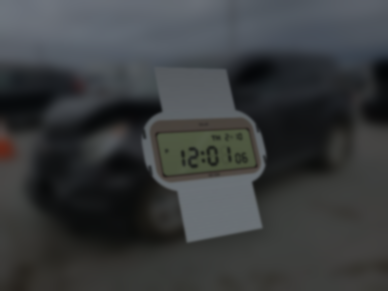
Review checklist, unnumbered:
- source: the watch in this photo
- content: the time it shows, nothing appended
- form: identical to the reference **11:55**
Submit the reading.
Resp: **12:01**
